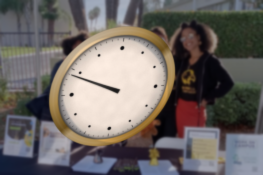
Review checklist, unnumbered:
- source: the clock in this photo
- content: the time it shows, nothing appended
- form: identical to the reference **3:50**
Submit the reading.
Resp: **9:49**
